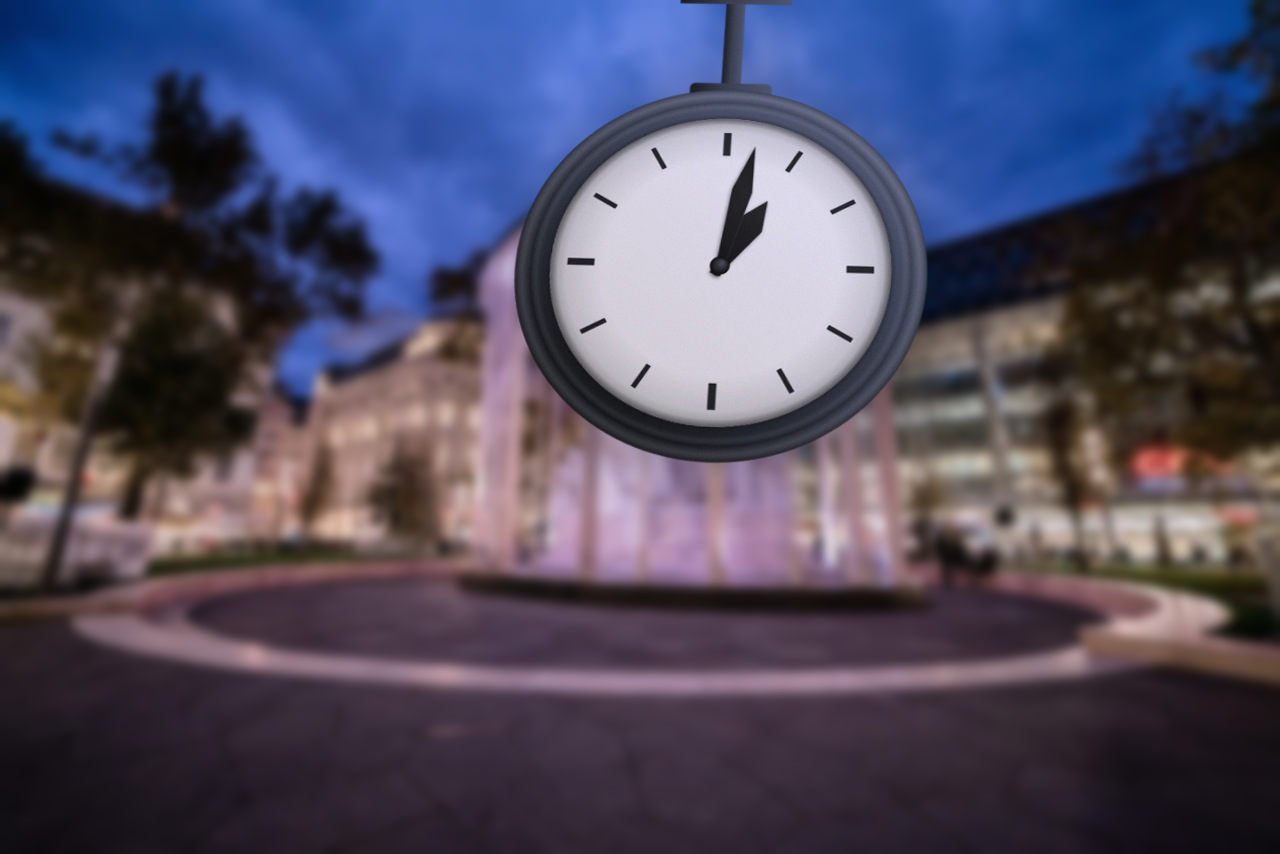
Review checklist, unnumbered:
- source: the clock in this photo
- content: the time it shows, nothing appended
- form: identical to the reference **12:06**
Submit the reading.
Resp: **1:02**
